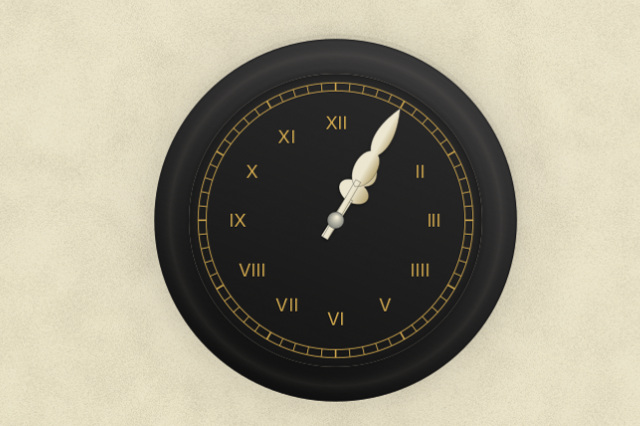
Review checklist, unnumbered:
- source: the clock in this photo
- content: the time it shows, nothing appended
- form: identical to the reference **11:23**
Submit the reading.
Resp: **1:05**
